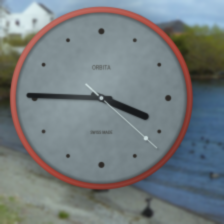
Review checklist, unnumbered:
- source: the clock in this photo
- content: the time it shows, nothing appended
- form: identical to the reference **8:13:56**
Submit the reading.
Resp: **3:45:22**
